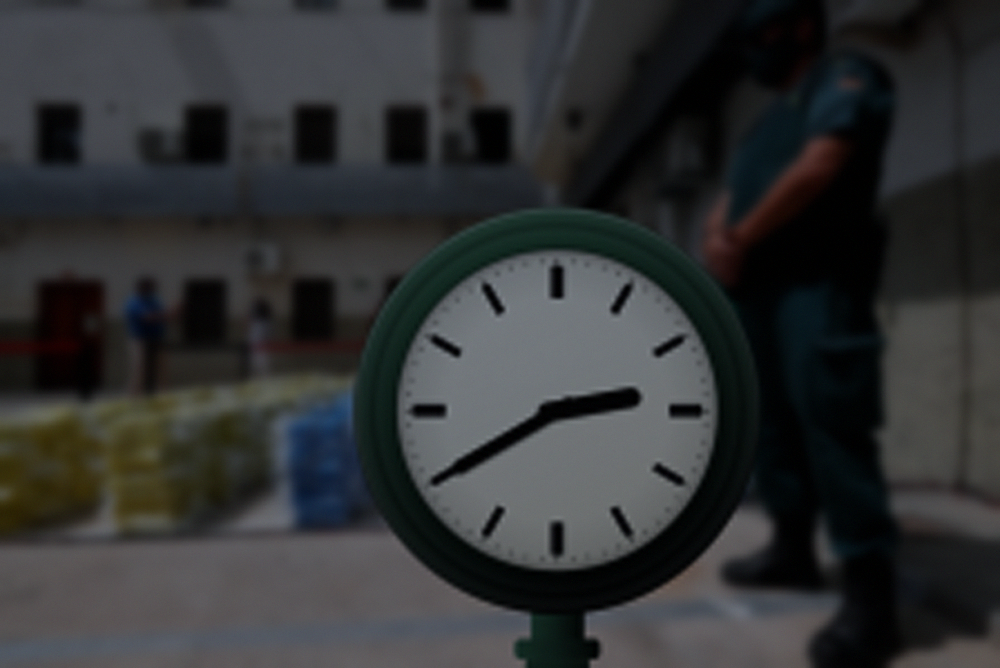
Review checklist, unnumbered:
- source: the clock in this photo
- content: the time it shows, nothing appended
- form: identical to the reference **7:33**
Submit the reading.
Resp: **2:40**
